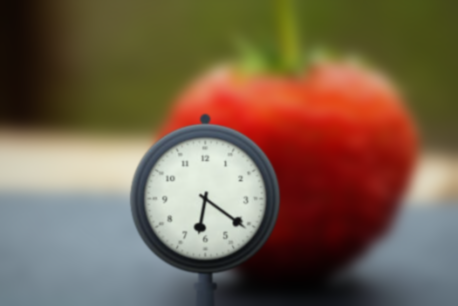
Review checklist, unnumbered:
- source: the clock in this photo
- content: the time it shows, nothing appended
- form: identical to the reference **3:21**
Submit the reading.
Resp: **6:21**
